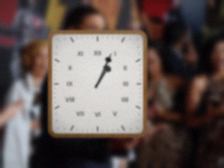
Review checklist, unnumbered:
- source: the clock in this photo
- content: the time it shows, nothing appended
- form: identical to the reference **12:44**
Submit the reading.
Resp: **1:04**
